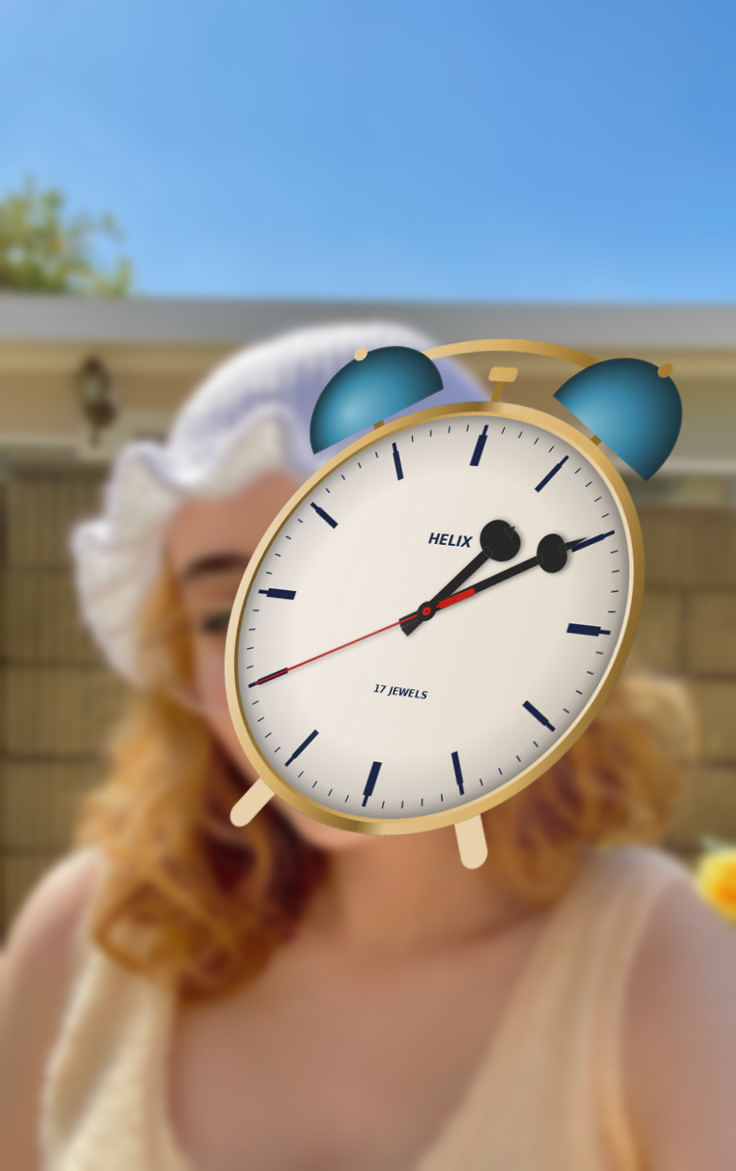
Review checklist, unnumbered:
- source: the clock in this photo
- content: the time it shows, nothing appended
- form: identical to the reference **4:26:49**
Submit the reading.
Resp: **1:09:40**
